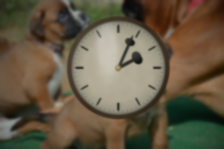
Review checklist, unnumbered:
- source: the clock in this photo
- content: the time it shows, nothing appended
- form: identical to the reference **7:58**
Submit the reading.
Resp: **2:04**
